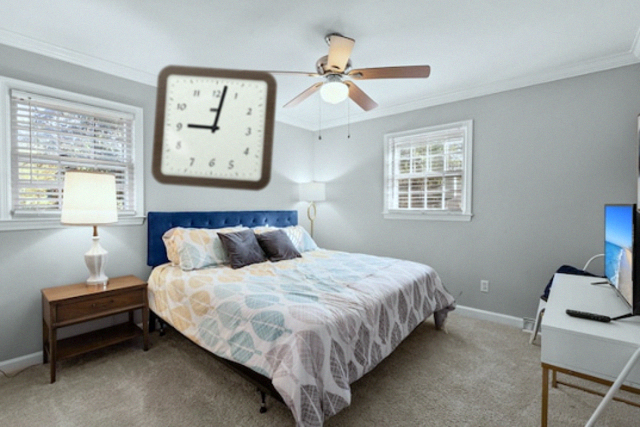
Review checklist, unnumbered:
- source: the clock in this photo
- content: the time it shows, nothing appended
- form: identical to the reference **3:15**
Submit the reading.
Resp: **9:02**
